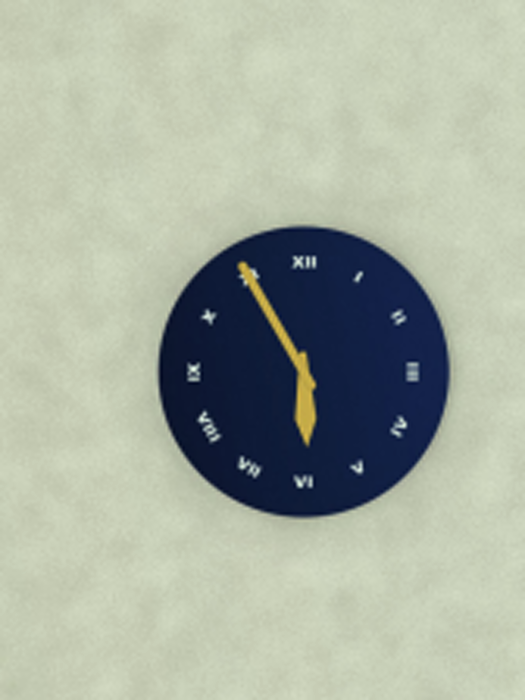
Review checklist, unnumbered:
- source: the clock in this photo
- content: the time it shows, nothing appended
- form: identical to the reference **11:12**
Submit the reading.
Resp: **5:55**
